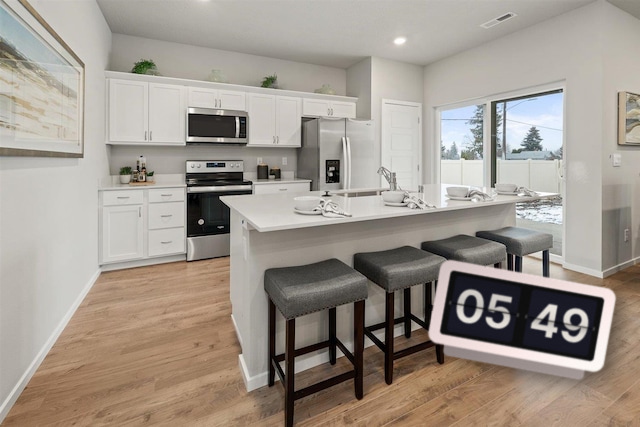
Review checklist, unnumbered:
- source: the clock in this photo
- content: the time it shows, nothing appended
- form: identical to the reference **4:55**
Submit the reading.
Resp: **5:49**
